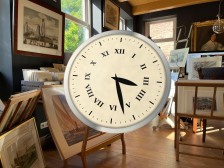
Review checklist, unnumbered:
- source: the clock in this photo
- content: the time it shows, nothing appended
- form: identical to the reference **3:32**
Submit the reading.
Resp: **3:27**
